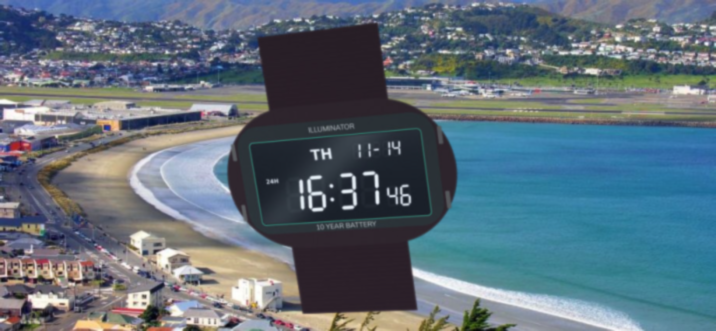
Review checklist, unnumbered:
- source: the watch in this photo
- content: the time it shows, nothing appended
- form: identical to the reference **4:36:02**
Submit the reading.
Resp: **16:37:46**
